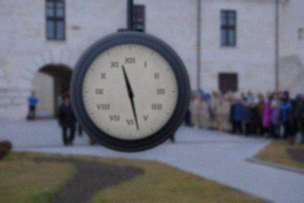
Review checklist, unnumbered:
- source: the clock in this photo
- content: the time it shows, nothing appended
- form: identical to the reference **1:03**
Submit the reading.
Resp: **11:28**
